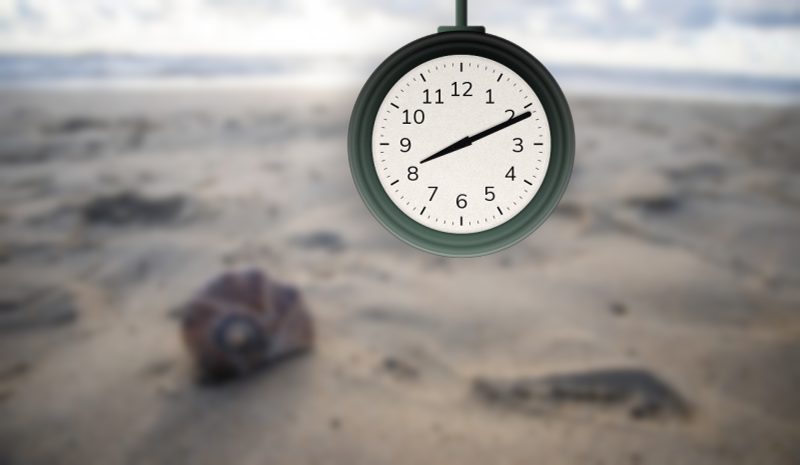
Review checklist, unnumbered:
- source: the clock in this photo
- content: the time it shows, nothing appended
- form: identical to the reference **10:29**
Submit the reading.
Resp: **8:11**
